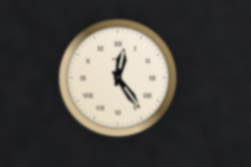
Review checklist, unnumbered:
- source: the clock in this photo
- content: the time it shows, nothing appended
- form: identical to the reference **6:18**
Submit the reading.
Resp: **12:24**
